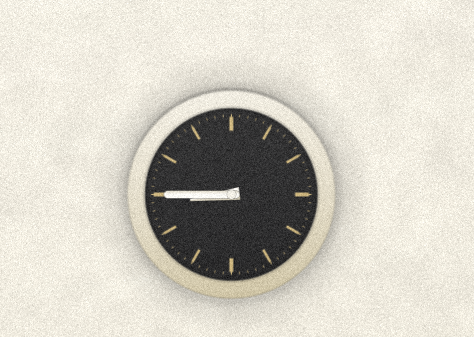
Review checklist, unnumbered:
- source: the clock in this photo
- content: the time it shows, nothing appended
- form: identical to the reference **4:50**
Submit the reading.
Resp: **8:45**
